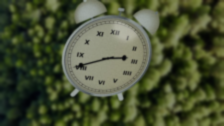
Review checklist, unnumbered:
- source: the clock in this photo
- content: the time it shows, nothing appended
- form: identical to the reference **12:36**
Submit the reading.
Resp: **2:41**
